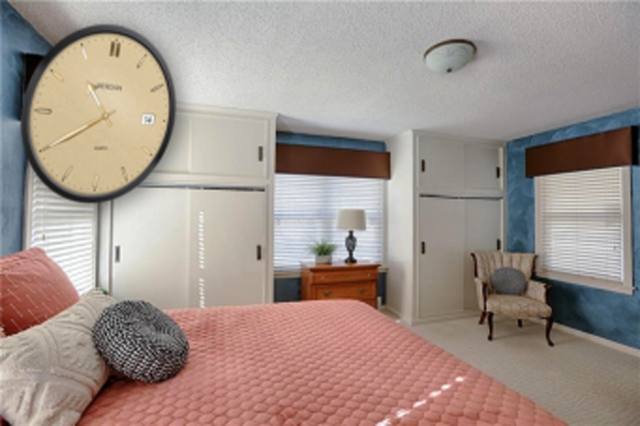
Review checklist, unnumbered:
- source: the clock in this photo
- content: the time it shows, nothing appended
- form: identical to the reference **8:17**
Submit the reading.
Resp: **10:40**
